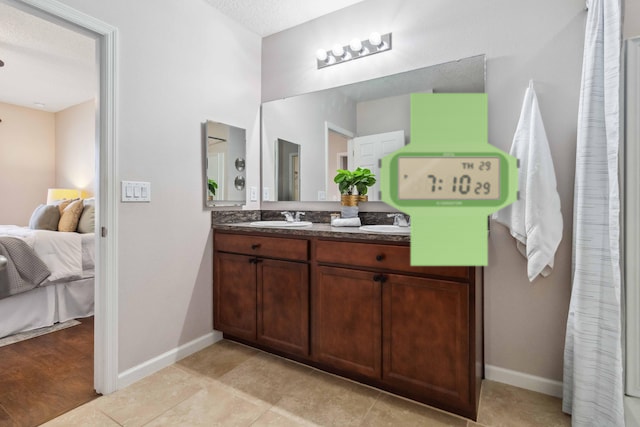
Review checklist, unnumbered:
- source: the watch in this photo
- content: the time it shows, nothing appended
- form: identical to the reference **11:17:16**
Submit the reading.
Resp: **7:10:29**
